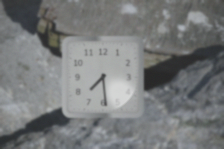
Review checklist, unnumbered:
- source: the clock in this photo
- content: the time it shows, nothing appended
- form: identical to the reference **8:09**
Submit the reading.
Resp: **7:29**
